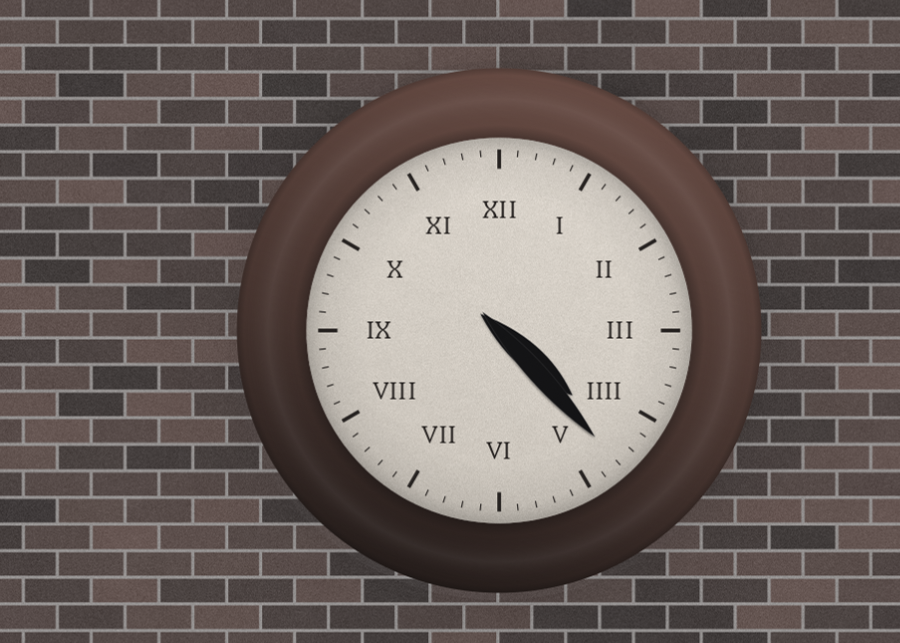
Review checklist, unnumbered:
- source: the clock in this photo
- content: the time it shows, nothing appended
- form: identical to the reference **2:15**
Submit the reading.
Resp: **4:23**
